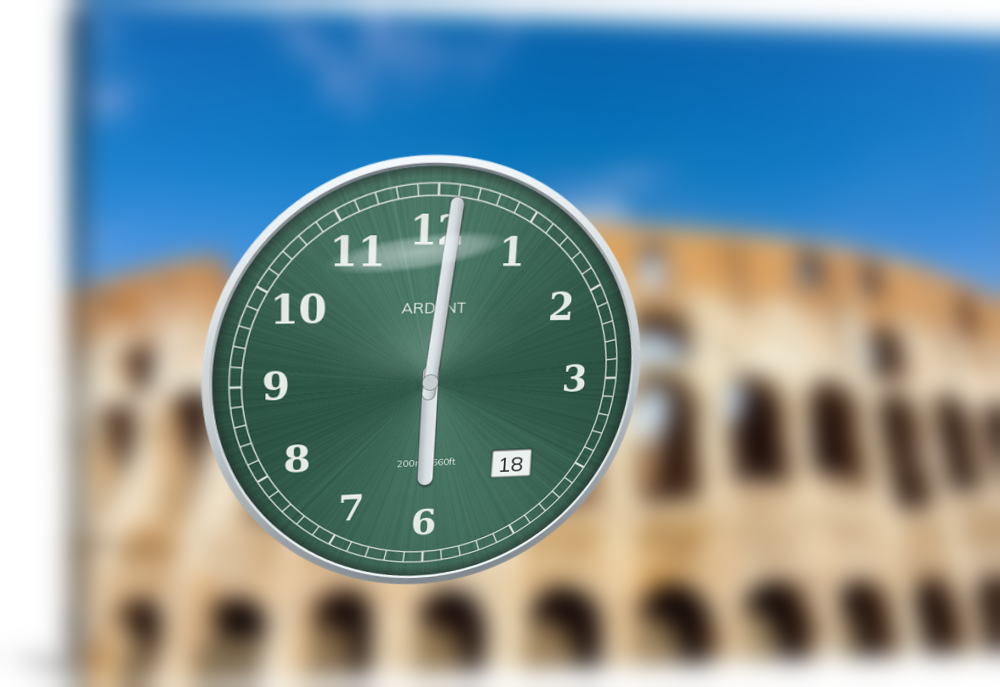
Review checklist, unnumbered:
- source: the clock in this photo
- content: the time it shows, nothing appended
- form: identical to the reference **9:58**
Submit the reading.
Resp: **6:01**
